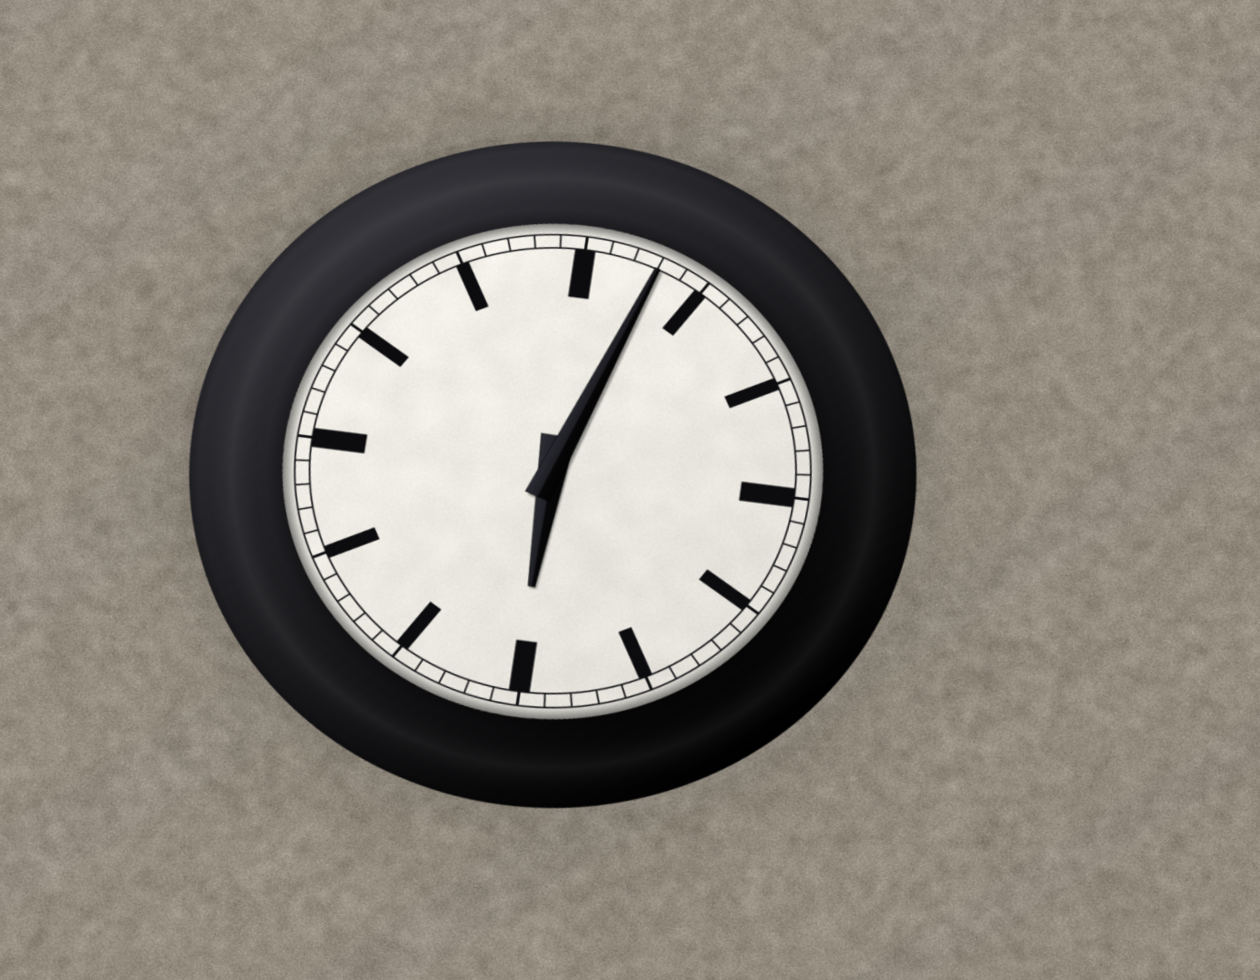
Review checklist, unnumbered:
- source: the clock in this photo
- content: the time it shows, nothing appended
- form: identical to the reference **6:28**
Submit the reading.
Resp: **6:03**
